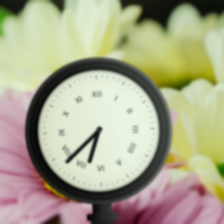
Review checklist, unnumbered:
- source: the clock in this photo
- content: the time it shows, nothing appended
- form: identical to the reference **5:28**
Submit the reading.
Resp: **6:38**
